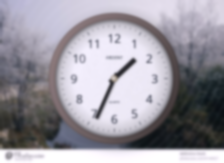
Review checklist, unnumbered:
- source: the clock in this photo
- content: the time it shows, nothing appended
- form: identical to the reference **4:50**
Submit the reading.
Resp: **1:34**
